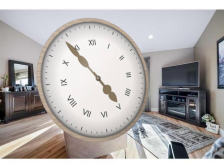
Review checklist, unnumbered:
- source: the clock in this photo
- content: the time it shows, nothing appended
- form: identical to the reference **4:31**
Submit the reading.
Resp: **4:54**
